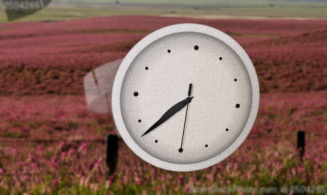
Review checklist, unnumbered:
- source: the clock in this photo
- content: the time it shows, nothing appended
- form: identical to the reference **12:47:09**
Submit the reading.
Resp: **7:37:30**
